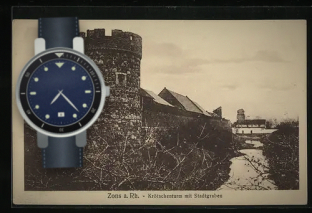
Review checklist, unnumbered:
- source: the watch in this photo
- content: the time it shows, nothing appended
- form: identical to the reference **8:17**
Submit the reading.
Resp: **7:23**
